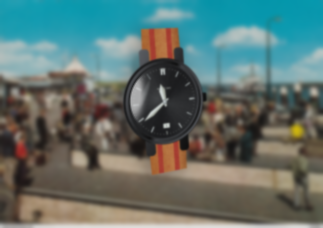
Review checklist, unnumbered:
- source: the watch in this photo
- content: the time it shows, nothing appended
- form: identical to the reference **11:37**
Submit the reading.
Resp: **11:39**
